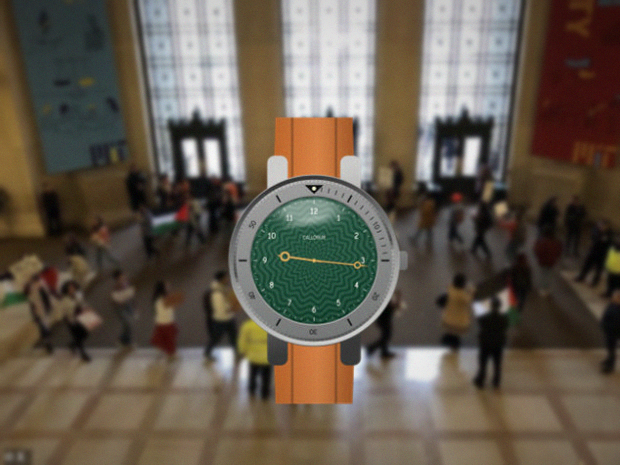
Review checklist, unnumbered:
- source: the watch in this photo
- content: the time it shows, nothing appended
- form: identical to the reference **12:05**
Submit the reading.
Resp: **9:16**
